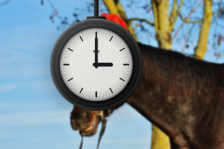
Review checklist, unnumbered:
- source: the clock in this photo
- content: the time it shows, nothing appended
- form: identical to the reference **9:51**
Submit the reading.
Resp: **3:00**
